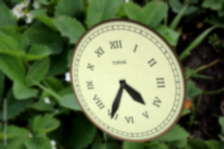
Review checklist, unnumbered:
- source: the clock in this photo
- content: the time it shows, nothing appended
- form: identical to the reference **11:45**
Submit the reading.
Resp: **4:35**
